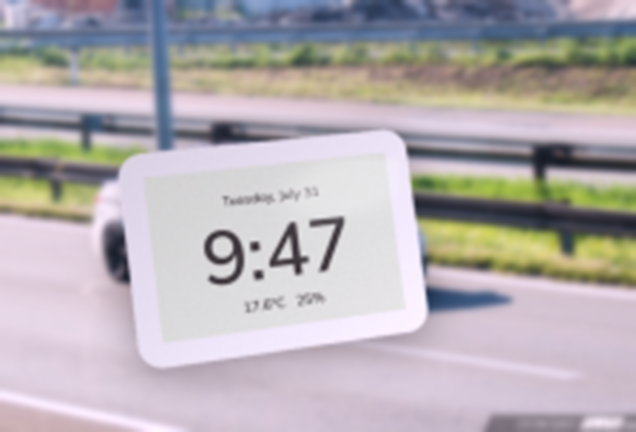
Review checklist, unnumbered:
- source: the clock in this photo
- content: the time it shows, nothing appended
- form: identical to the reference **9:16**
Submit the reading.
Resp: **9:47**
